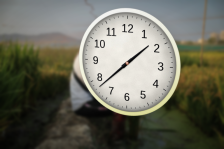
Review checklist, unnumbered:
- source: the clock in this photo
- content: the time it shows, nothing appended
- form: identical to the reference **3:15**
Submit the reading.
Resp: **1:38**
